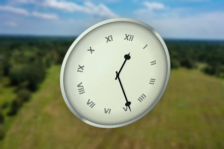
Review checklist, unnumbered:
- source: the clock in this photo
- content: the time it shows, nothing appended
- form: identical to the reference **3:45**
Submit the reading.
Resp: **12:24**
